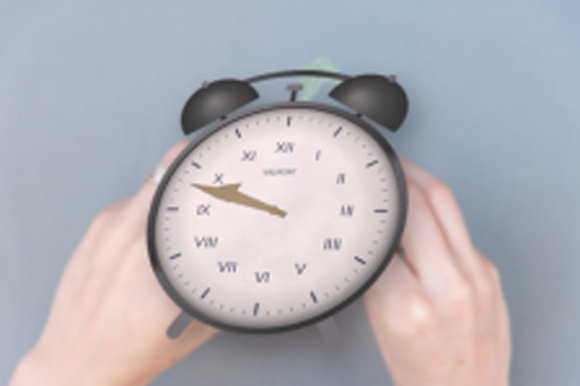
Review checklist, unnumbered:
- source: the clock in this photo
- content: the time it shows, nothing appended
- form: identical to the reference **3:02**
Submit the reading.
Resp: **9:48**
